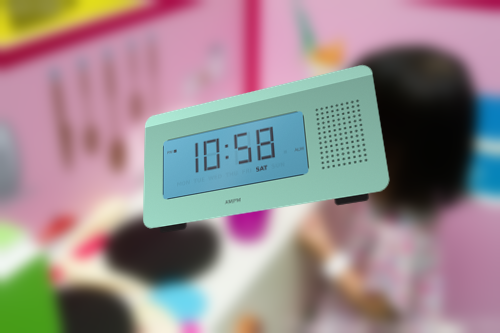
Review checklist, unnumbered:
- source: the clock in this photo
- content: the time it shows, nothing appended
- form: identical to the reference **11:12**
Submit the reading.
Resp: **10:58**
